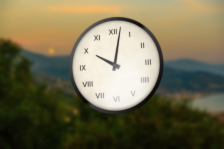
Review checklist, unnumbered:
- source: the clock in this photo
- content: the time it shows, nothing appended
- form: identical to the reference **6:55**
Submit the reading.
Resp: **10:02**
